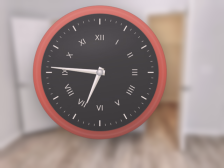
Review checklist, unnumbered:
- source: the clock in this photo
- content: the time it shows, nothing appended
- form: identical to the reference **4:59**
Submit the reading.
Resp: **6:46**
